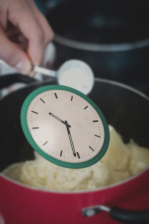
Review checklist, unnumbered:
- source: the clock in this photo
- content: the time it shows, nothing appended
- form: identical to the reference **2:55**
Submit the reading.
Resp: **10:31**
